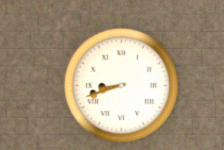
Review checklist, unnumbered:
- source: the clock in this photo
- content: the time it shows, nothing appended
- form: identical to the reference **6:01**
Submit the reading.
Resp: **8:42**
